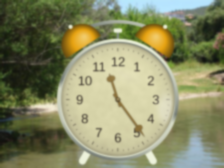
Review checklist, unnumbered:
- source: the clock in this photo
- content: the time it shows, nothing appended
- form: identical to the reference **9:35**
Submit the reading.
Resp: **11:24**
